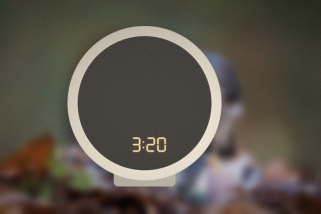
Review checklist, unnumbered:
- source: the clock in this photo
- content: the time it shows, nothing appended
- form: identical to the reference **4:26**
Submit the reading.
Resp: **3:20**
